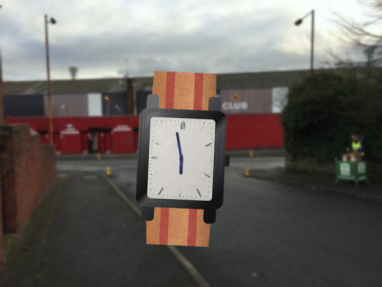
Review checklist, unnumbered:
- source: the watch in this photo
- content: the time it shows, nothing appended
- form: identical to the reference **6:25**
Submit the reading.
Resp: **5:58**
